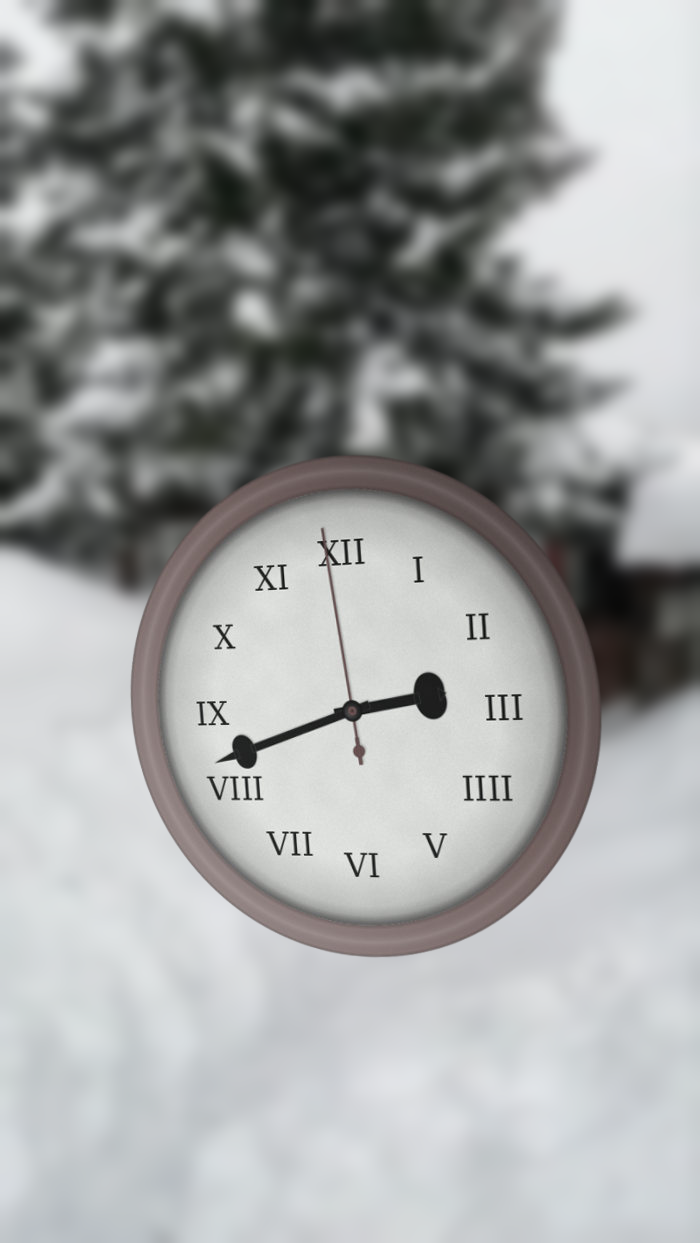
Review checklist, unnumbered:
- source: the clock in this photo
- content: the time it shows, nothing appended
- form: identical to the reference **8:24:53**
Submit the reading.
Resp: **2:41:59**
